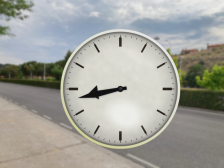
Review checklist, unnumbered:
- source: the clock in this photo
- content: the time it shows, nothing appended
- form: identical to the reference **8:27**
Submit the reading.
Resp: **8:43**
